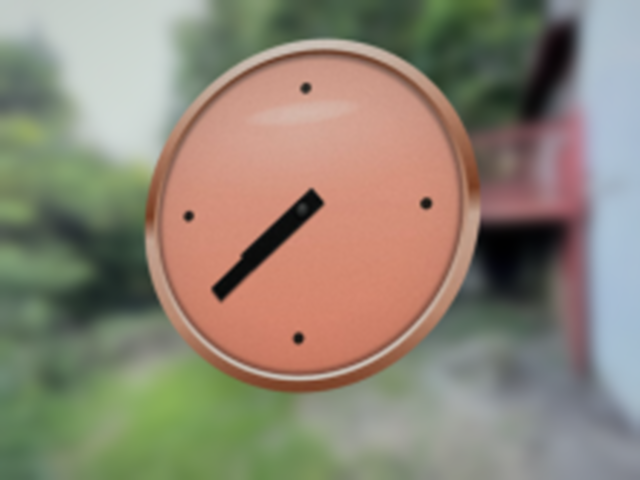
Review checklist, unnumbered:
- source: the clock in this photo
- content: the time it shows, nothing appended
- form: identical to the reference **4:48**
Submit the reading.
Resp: **7:38**
